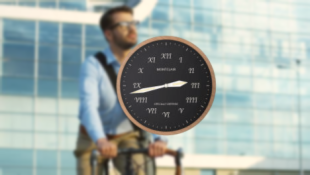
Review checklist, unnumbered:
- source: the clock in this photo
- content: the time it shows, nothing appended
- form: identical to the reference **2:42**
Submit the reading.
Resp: **2:43**
